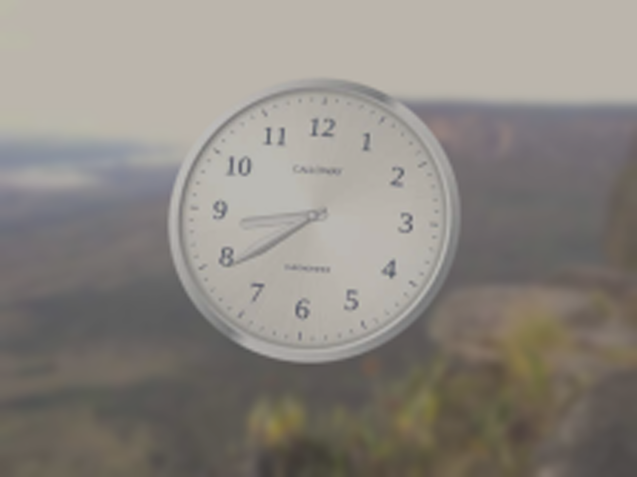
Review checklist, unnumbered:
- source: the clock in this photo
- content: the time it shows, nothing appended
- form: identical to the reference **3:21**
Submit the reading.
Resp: **8:39**
